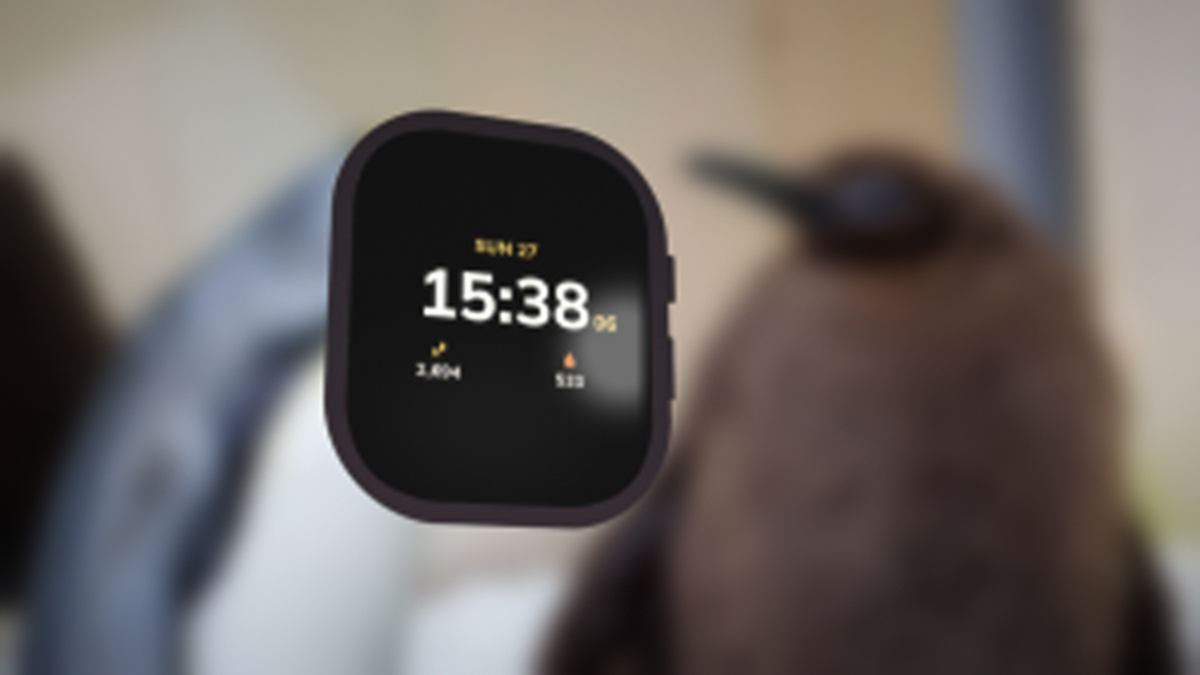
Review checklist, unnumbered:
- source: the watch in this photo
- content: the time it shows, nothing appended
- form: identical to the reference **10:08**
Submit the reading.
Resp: **15:38**
